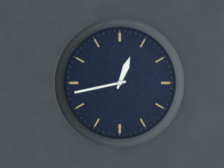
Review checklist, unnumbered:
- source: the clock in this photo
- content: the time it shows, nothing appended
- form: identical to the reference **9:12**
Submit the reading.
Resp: **12:43**
